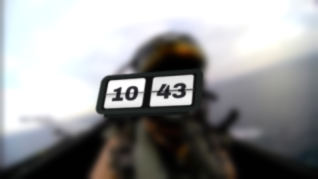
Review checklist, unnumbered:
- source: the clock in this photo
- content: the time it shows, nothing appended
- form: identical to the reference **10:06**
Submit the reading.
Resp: **10:43**
